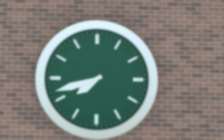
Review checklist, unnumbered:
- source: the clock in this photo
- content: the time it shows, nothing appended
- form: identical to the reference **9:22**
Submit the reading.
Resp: **7:42**
